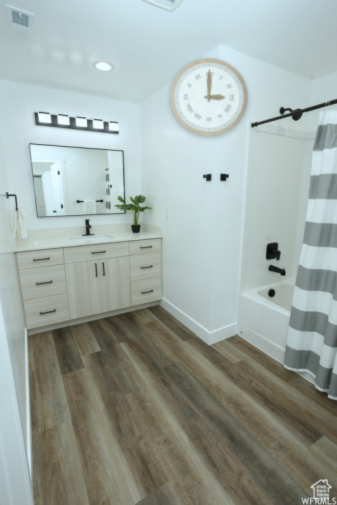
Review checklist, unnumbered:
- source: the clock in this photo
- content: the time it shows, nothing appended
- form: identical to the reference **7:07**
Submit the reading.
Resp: **3:00**
